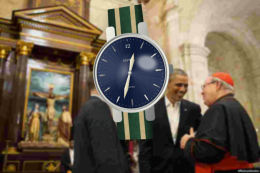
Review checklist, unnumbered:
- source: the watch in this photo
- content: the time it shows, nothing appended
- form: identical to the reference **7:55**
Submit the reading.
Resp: **12:33**
